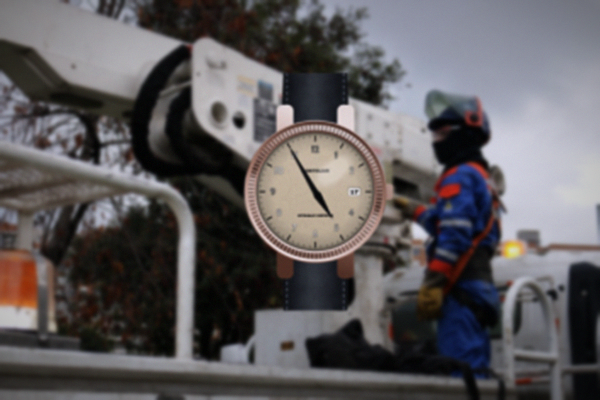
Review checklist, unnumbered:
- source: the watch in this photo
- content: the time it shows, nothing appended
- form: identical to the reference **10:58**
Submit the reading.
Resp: **4:55**
